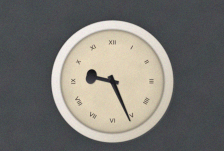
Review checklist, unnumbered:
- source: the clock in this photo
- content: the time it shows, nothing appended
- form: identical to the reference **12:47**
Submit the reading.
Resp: **9:26**
